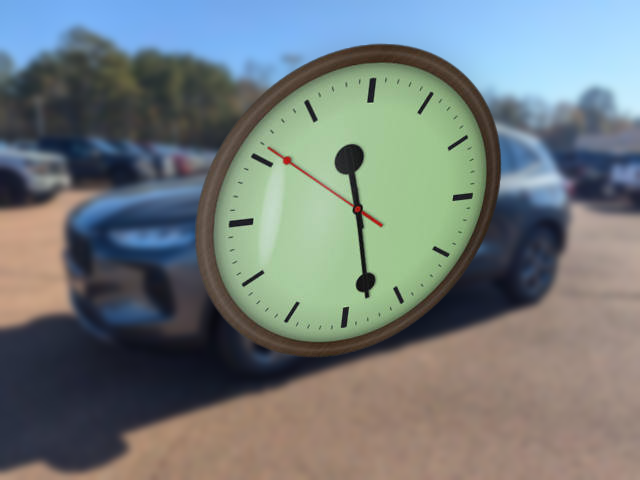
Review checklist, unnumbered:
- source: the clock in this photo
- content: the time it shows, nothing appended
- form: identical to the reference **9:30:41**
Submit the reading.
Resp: **11:27:51**
